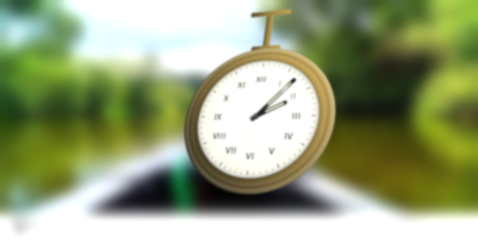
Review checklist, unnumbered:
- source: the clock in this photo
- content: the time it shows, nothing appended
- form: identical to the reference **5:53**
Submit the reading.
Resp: **2:07**
